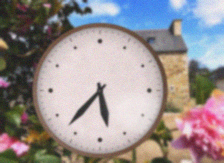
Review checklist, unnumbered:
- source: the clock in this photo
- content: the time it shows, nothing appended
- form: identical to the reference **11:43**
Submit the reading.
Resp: **5:37**
